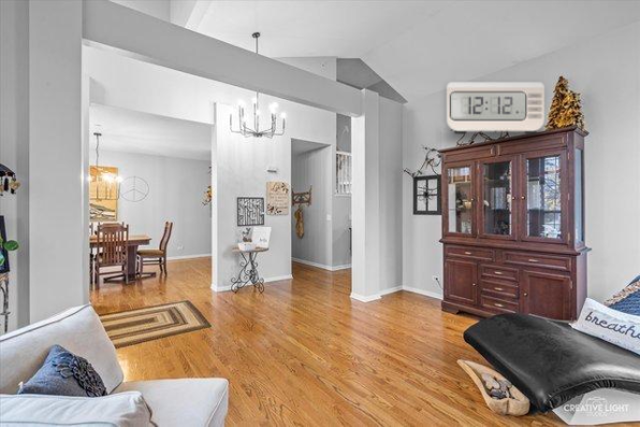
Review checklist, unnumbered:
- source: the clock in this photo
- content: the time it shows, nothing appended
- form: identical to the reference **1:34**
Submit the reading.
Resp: **12:12**
